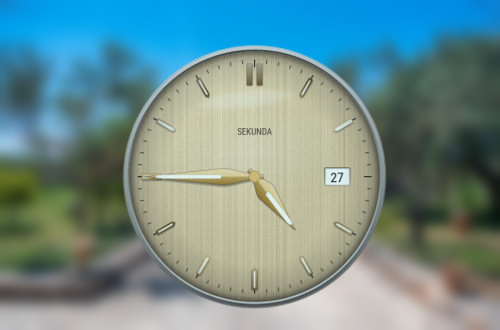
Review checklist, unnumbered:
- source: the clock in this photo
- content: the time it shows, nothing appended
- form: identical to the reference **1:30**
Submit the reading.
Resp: **4:45**
